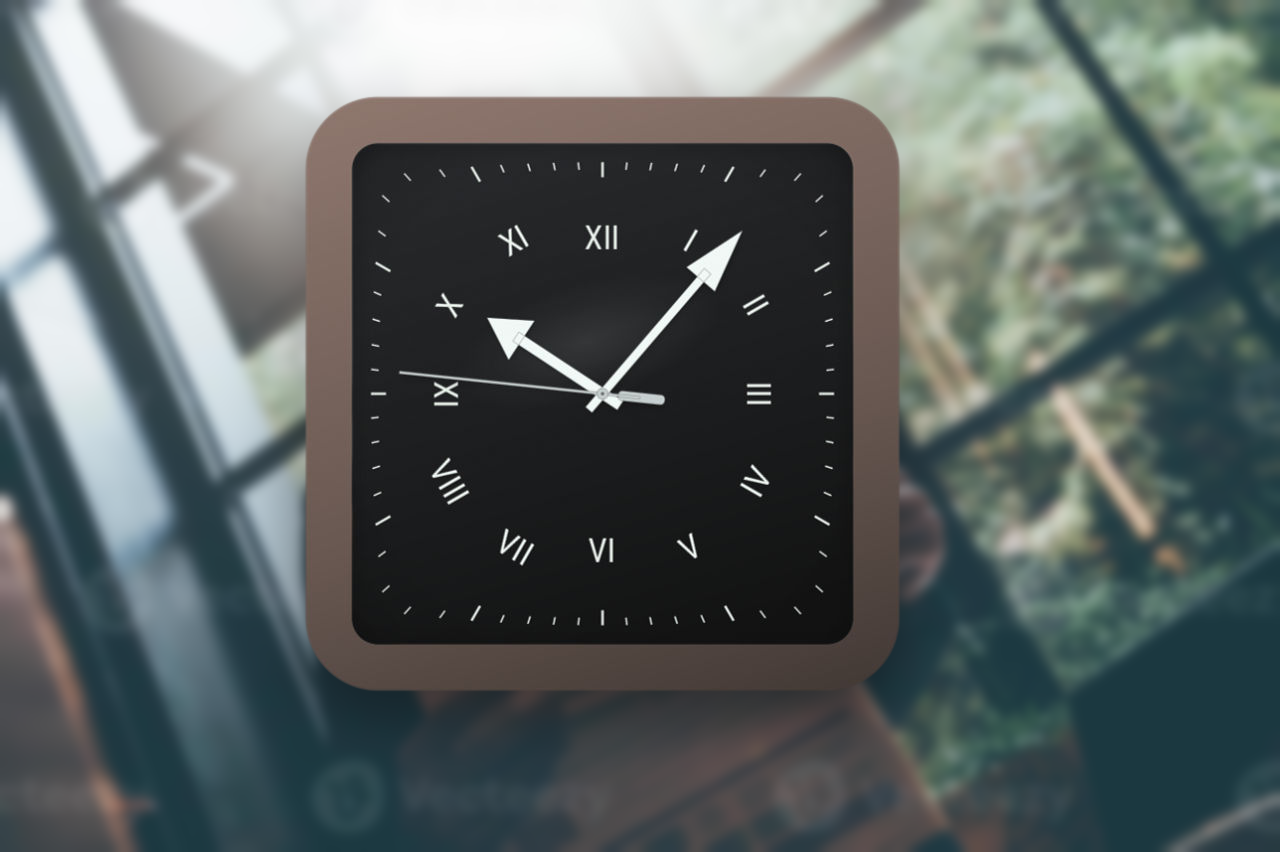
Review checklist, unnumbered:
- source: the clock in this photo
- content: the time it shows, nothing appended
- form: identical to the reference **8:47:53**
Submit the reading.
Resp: **10:06:46**
